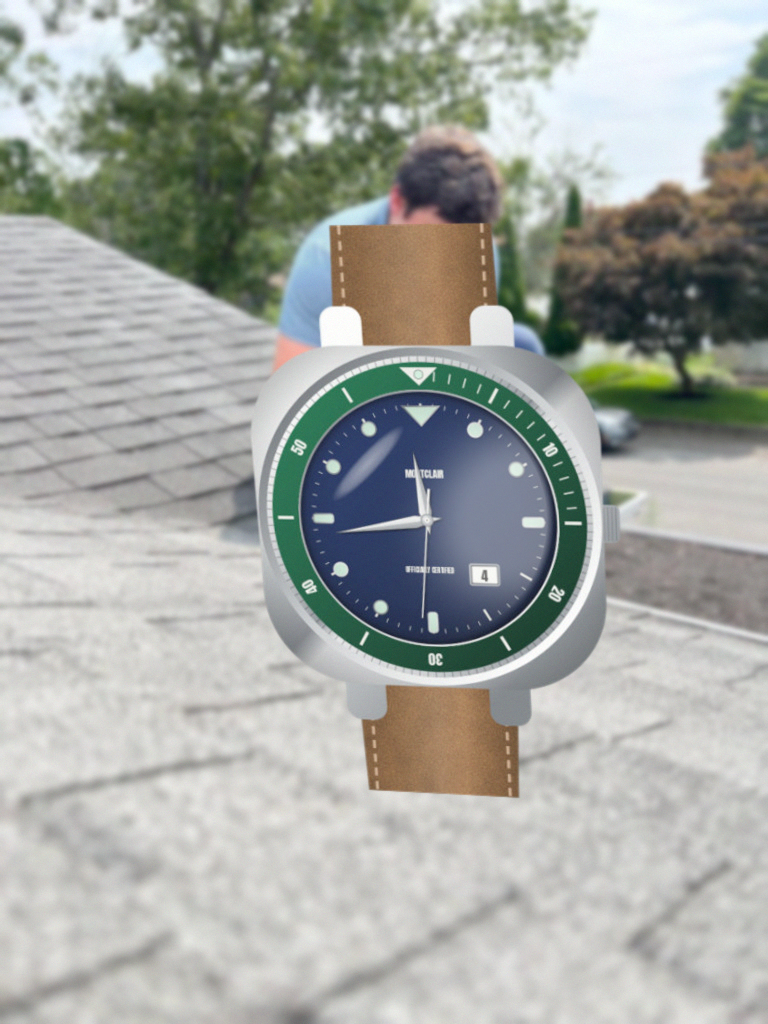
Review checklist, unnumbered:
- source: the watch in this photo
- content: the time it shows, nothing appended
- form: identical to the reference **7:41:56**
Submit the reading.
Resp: **11:43:31**
